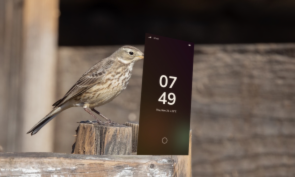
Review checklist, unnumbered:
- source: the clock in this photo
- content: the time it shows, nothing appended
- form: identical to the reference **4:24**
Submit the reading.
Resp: **7:49**
